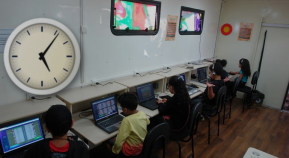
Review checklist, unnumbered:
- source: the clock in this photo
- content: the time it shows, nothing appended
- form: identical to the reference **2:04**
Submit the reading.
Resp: **5:06**
